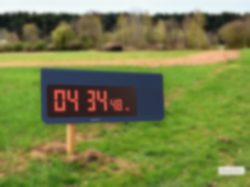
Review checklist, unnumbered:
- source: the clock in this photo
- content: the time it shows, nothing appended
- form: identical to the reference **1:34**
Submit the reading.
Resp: **4:34**
